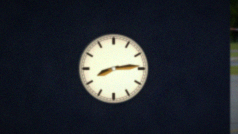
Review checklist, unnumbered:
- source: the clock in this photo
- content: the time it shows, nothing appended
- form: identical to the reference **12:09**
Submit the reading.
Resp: **8:14**
